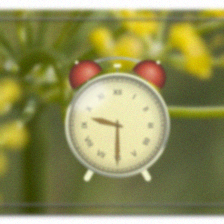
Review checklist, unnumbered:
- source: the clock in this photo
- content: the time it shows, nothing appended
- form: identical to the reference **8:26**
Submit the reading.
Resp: **9:30**
